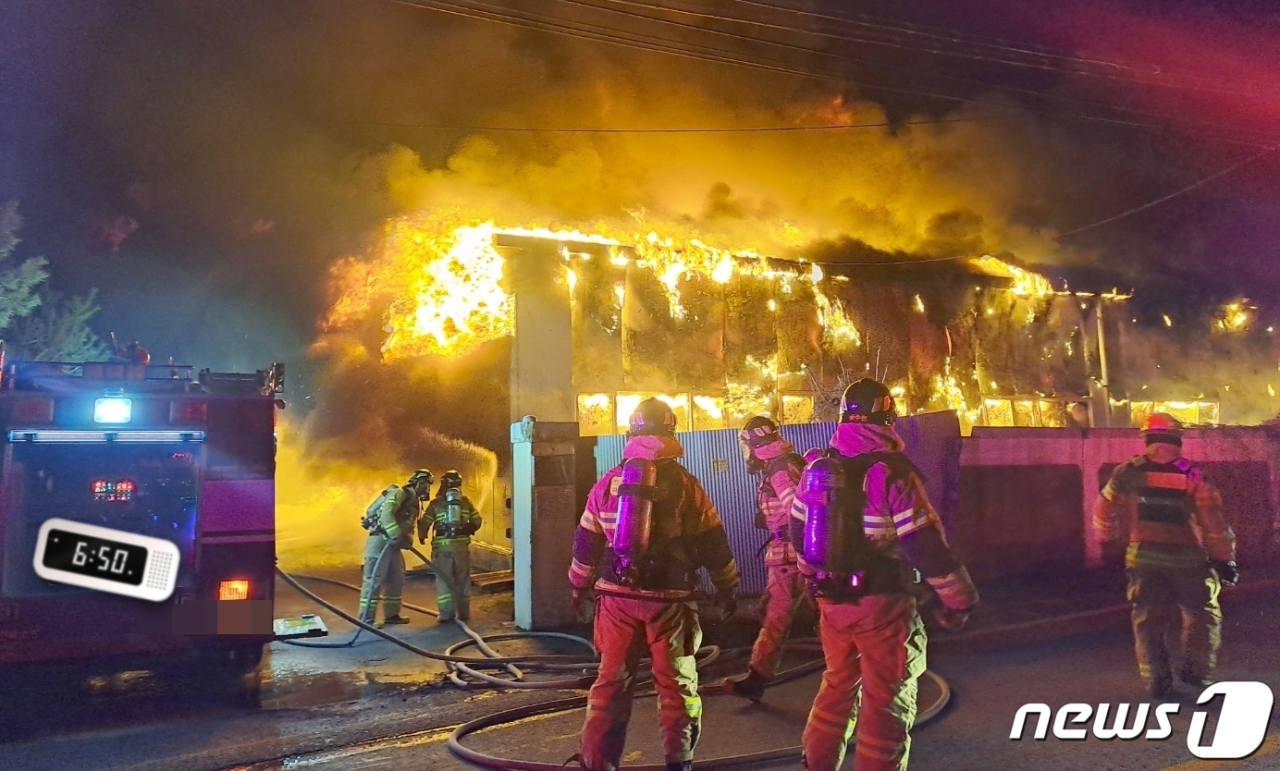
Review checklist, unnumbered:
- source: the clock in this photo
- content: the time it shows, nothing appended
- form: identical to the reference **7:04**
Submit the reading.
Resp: **6:50**
